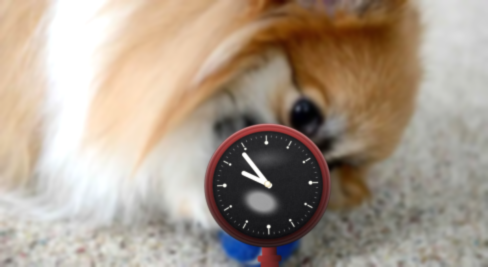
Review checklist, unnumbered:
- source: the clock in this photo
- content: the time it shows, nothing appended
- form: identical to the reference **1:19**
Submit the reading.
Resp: **9:54**
